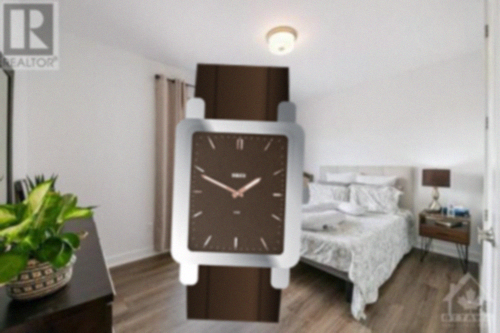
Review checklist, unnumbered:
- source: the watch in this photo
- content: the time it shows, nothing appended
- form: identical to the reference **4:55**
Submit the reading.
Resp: **1:49**
